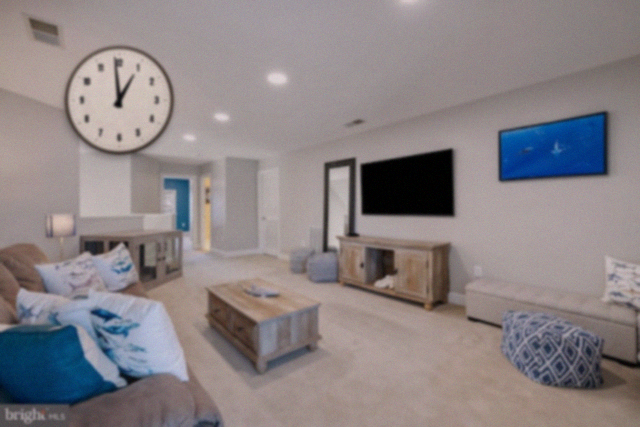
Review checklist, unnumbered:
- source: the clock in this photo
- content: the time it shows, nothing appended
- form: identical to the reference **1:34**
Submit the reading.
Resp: **12:59**
